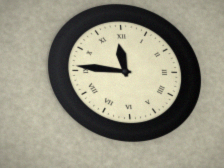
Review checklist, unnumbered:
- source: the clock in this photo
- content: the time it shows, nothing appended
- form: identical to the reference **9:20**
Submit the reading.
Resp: **11:46**
